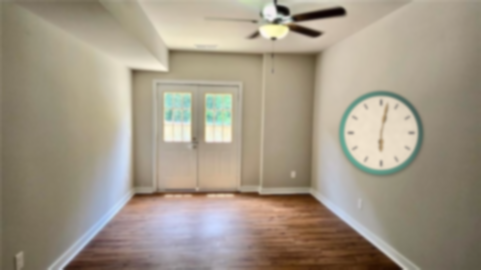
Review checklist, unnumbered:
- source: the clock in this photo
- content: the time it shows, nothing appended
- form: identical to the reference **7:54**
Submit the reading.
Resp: **6:02**
